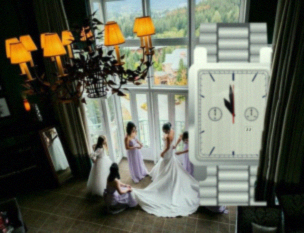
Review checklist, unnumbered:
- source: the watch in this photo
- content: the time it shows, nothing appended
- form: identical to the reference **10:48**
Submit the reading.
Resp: **10:59**
